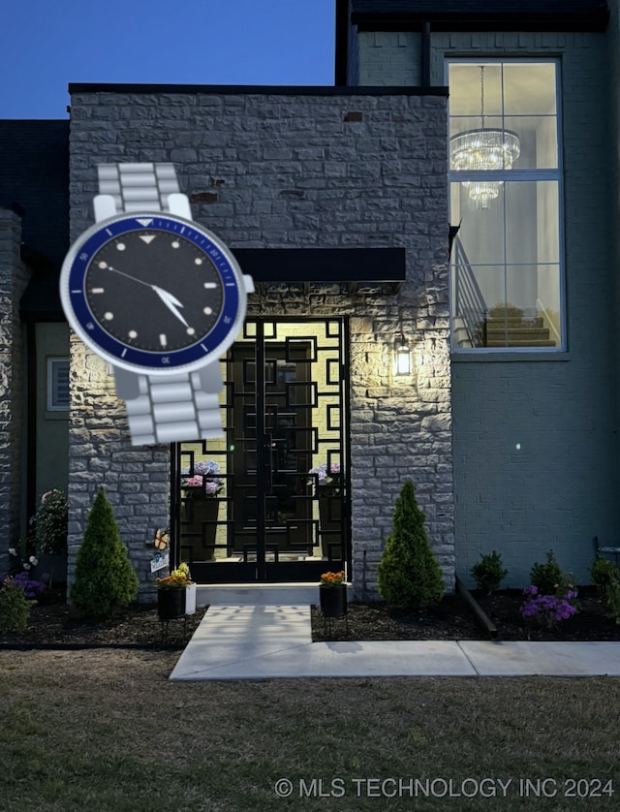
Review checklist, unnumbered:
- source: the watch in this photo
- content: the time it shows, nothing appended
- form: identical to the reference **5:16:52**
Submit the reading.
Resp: **4:24:50**
